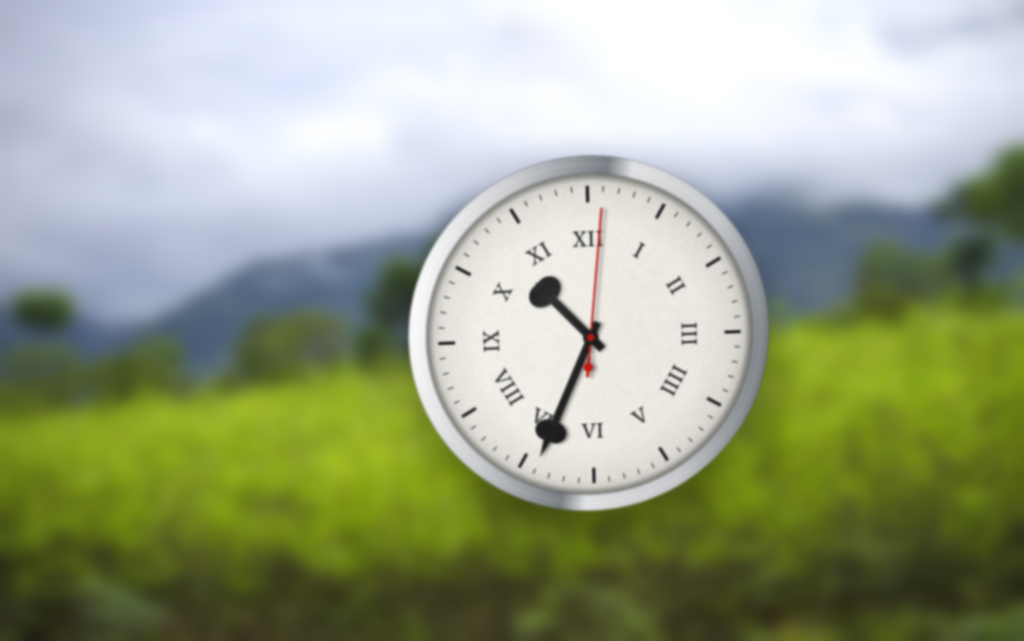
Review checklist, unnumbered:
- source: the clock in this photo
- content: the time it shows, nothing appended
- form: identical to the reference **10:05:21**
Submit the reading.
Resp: **10:34:01**
